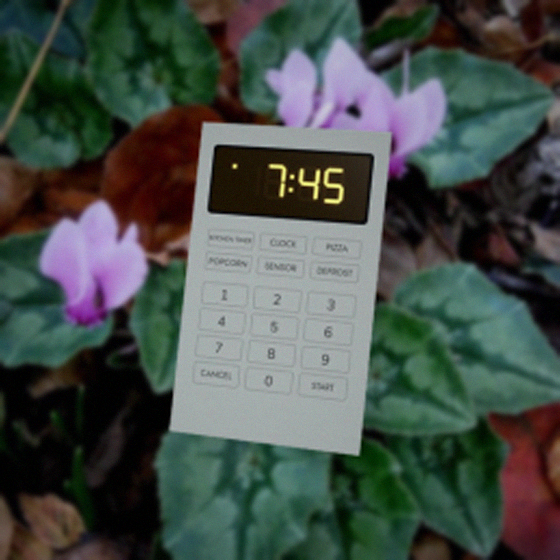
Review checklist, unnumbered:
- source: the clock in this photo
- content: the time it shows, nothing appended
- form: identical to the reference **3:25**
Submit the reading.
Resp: **7:45**
